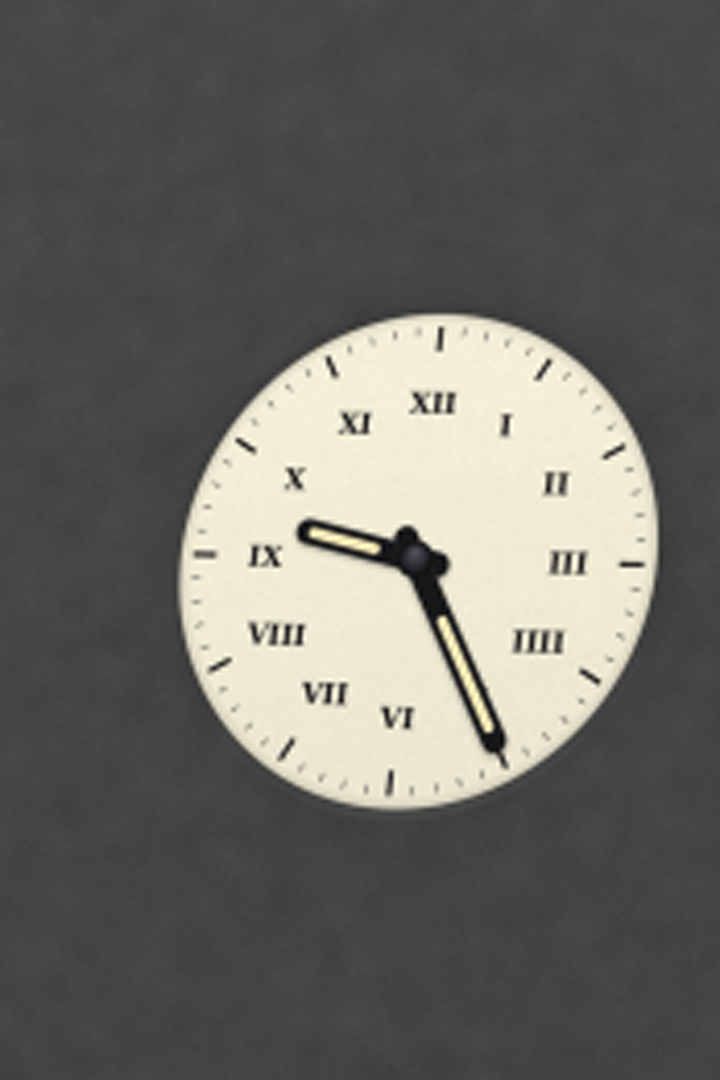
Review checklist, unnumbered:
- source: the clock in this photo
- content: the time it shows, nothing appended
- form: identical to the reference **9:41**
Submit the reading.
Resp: **9:25**
